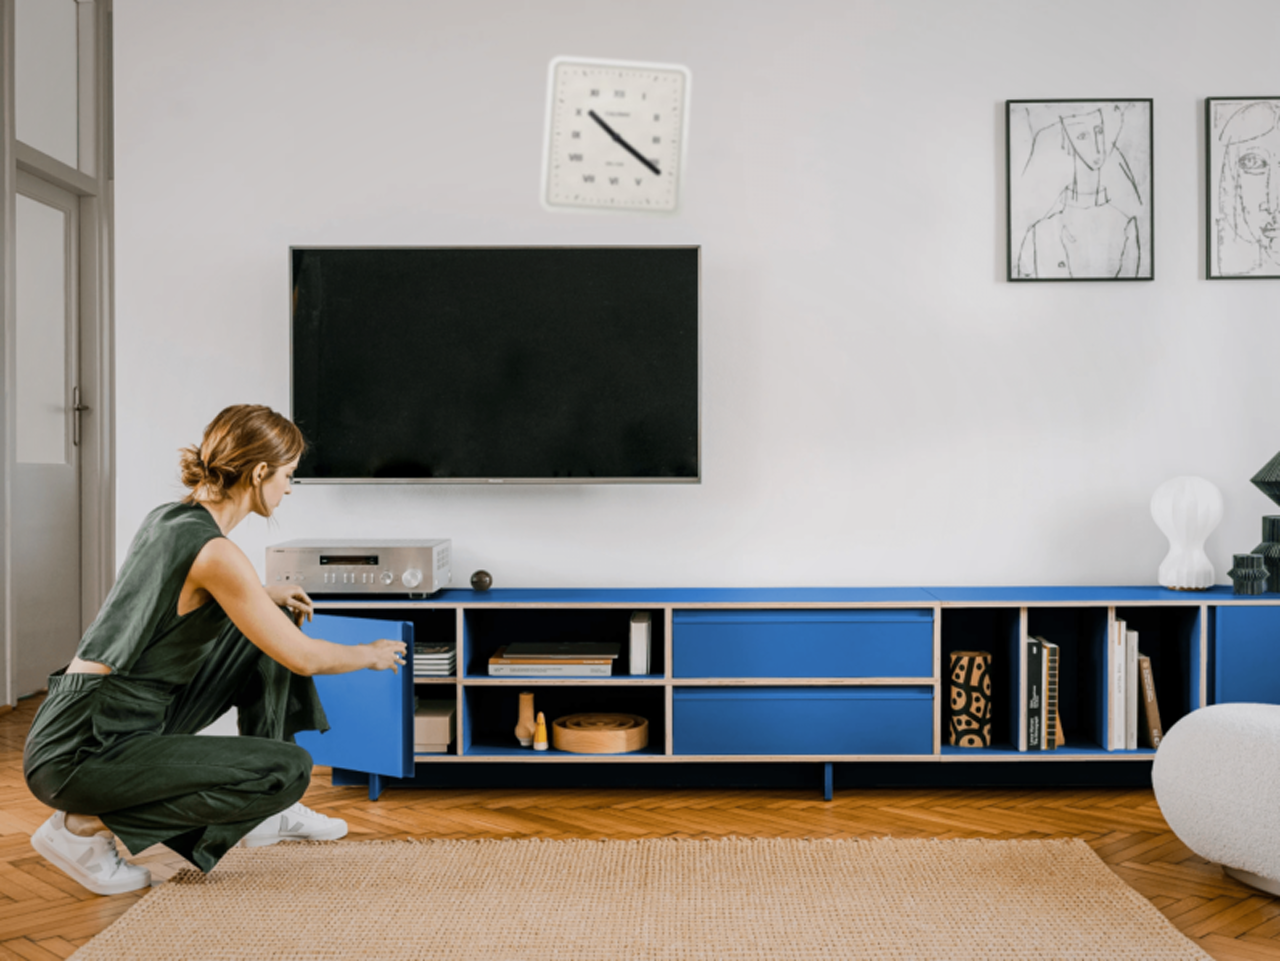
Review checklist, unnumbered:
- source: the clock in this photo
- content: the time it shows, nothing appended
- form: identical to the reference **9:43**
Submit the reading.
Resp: **10:21**
